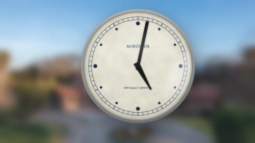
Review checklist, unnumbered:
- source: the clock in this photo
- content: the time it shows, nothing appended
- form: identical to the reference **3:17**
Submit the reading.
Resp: **5:02**
